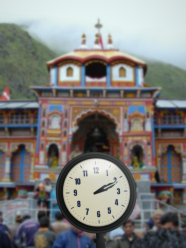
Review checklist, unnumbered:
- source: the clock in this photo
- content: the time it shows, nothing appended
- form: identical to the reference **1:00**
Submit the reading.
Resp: **2:11**
